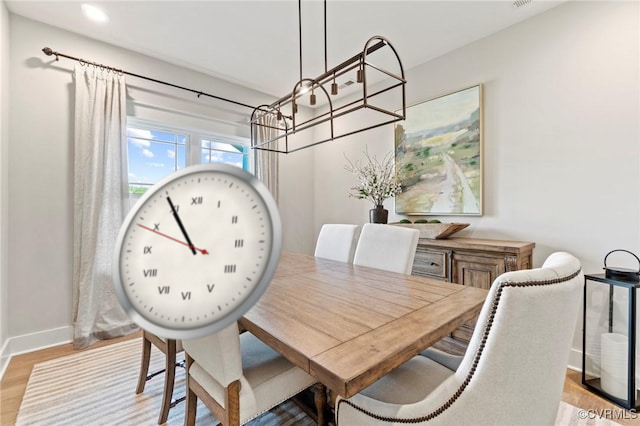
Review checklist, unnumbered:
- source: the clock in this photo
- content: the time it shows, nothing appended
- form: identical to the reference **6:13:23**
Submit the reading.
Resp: **10:54:49**
